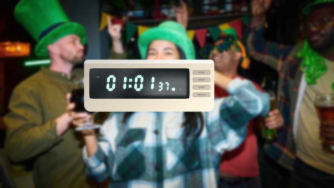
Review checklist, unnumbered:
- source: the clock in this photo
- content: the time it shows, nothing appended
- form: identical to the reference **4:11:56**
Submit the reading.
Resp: **1:01:37**
